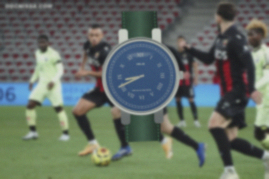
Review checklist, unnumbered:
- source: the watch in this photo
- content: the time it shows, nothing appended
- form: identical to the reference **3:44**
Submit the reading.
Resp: **8:41**
